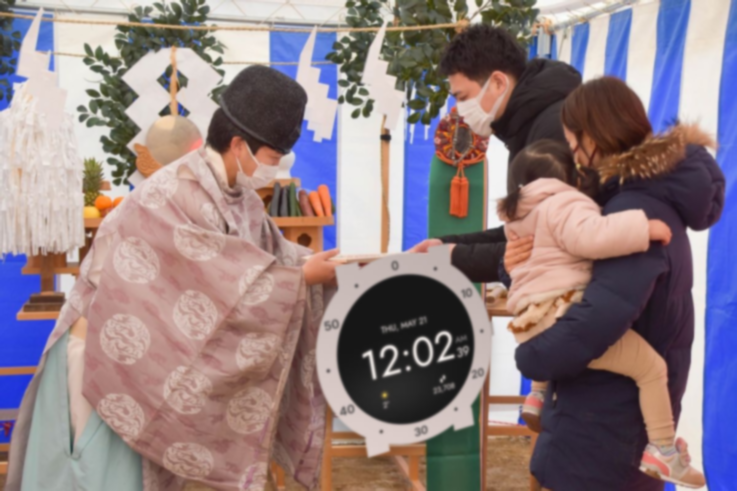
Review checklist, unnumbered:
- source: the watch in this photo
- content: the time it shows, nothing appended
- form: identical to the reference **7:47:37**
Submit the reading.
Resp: **12:02:39**
